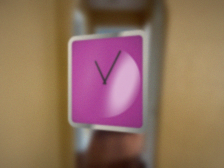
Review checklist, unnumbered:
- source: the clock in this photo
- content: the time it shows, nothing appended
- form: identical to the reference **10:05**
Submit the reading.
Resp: **11:05**
